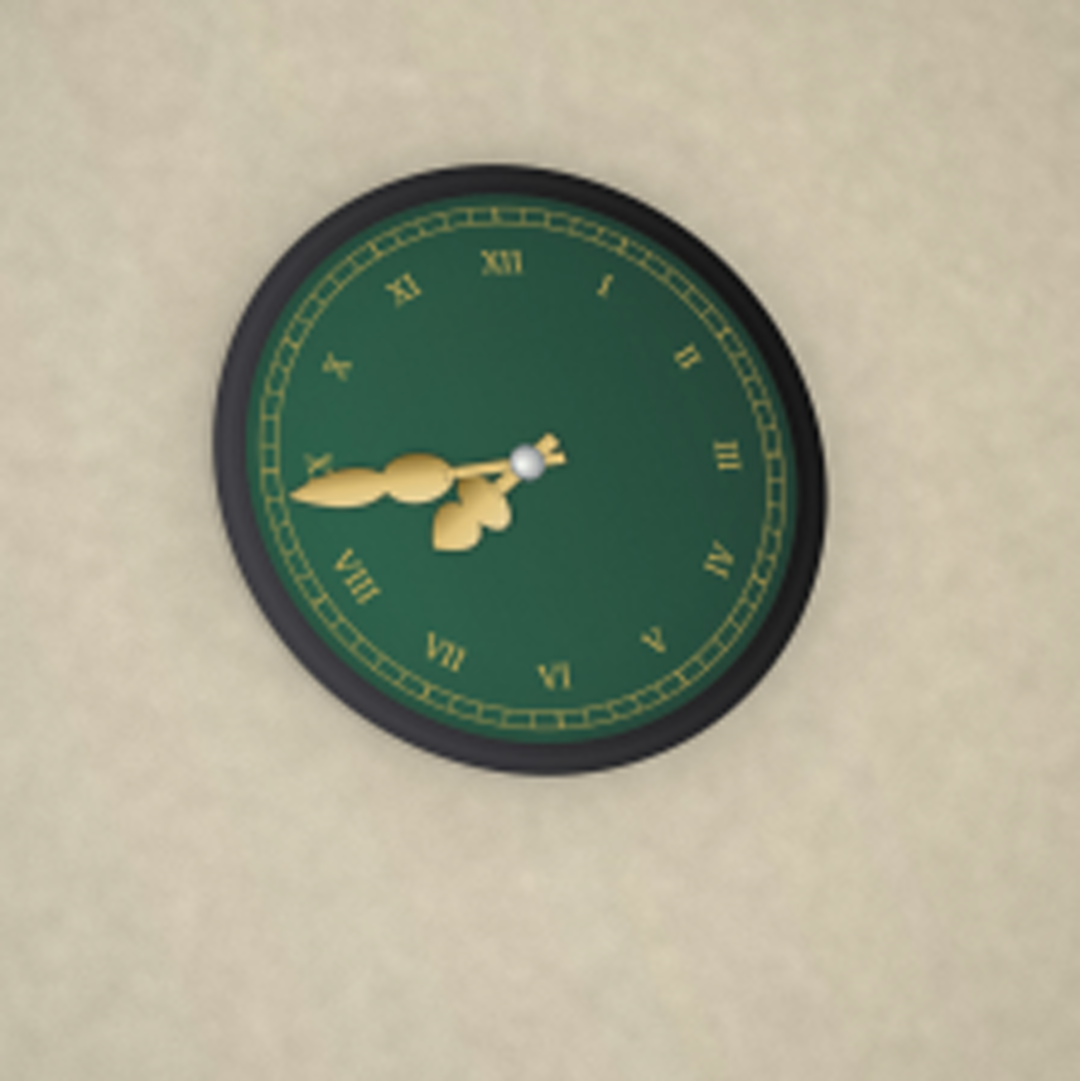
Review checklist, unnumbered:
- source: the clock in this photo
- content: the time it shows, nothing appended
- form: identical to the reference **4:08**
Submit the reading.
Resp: **7:44**
